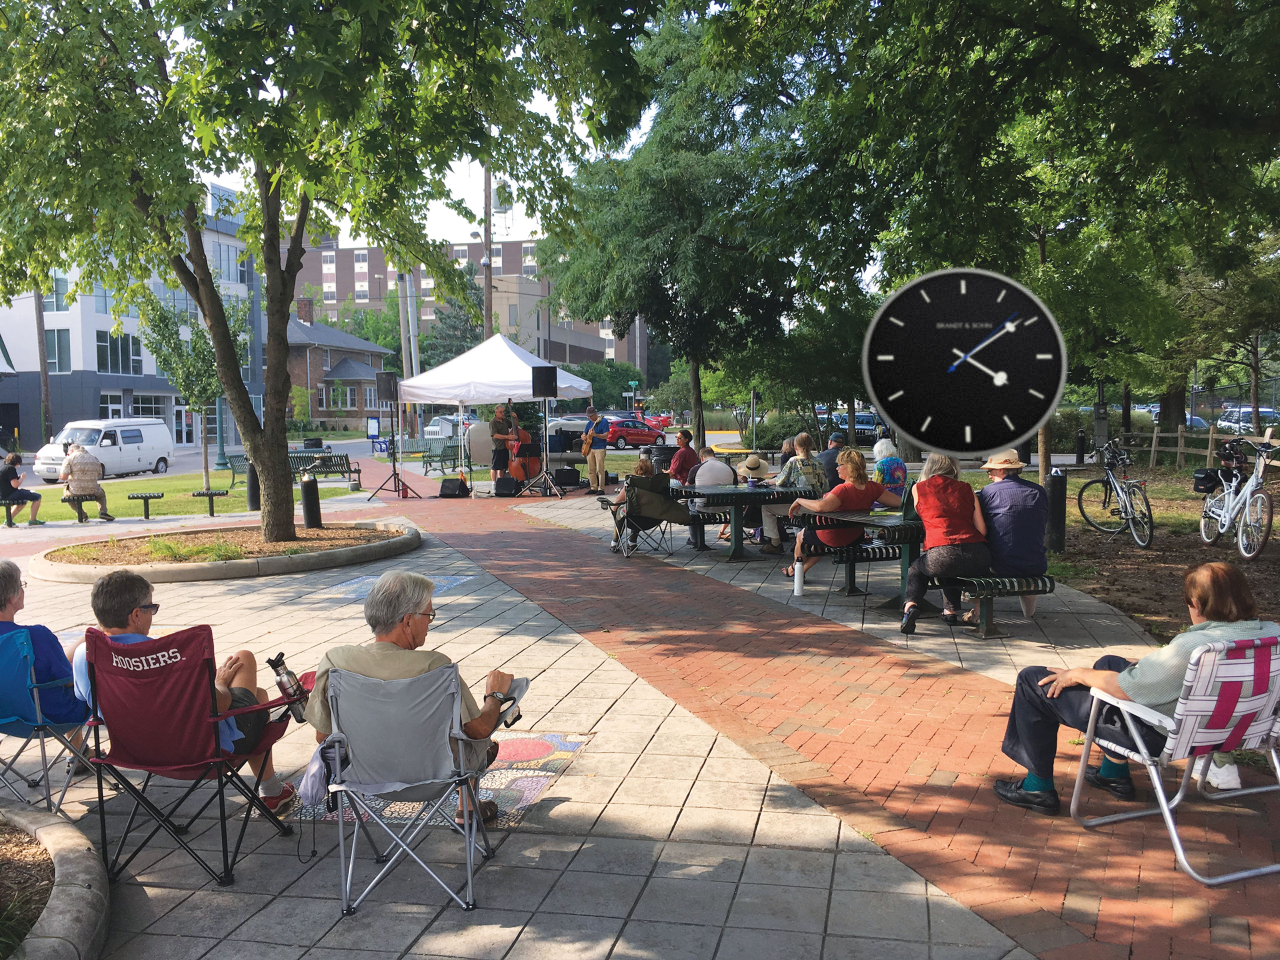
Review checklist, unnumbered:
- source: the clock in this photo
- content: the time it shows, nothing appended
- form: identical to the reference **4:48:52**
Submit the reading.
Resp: **4:09:08**
